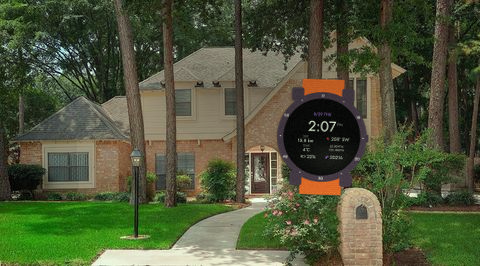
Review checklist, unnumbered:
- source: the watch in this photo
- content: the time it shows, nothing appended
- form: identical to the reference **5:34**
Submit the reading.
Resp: **2:07**
